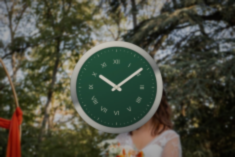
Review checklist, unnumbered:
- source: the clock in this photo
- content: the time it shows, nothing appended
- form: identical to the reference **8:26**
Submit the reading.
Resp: **10:09**
